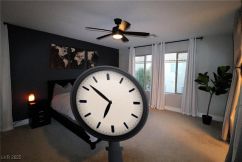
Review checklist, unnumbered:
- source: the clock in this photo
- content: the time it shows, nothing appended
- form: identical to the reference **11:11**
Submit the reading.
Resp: **6:52**
